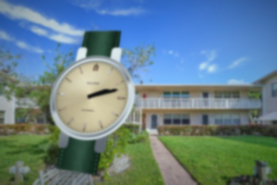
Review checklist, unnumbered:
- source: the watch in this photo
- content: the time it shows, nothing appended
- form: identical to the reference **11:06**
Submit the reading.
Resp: **2:12**
